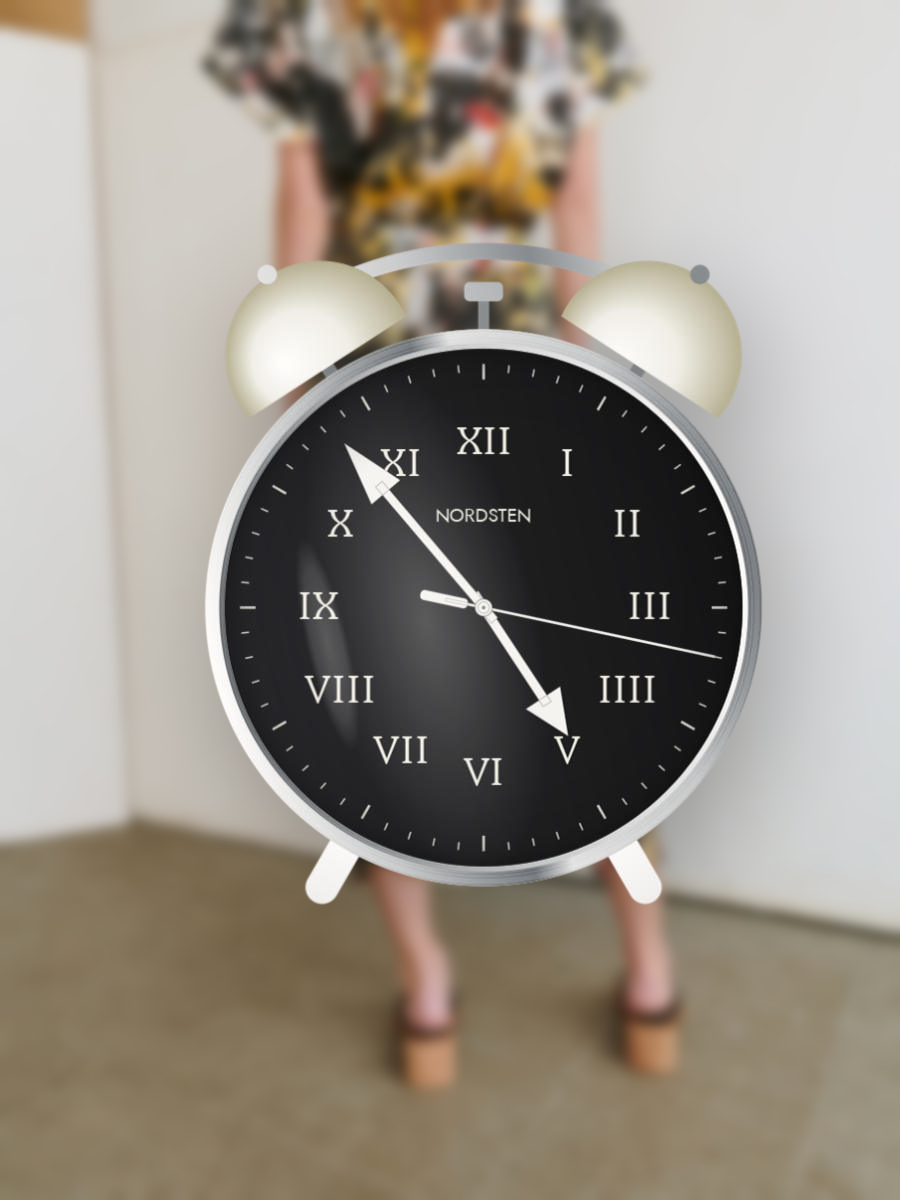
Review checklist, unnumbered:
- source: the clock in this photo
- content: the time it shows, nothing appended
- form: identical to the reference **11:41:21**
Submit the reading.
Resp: **4:53:17**
